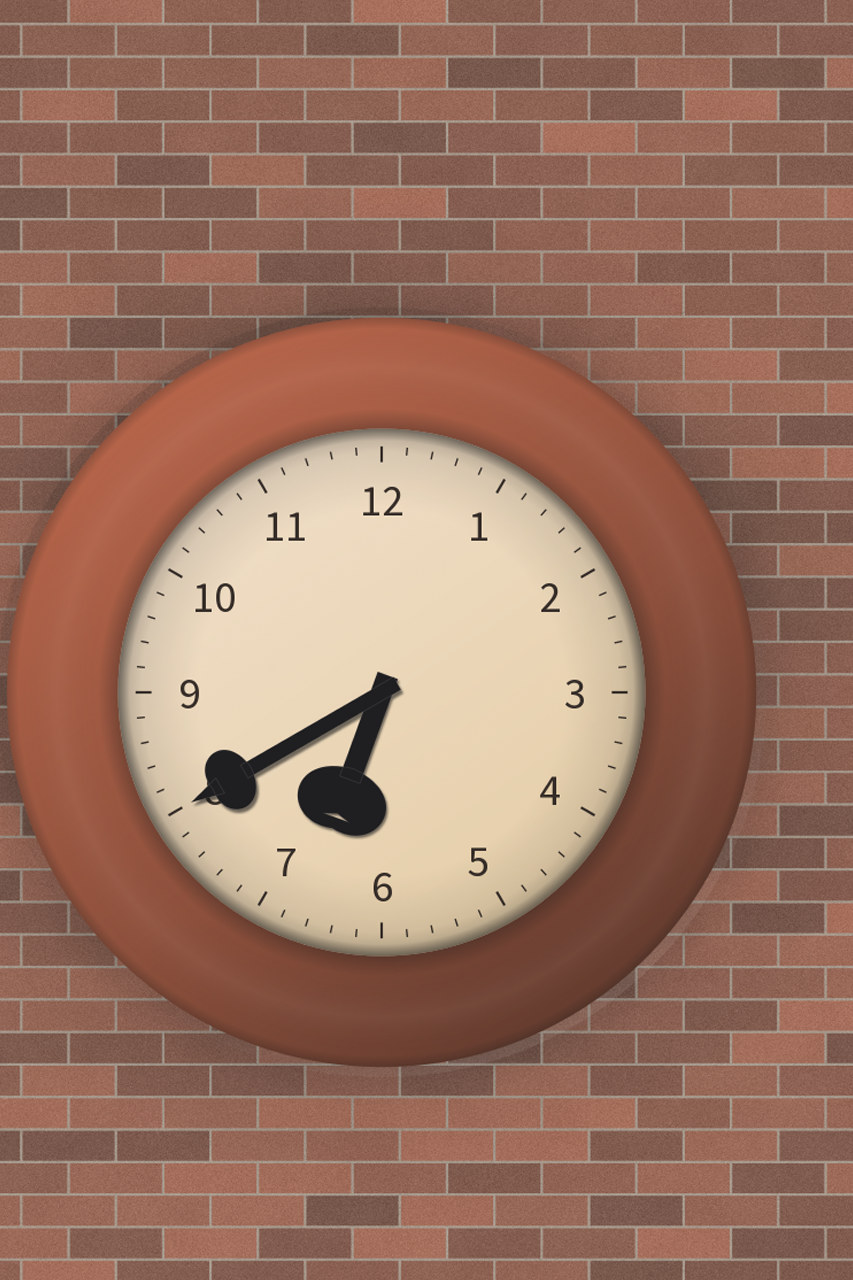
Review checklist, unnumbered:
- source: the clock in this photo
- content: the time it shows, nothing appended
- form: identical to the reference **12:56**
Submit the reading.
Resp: **6:40**
